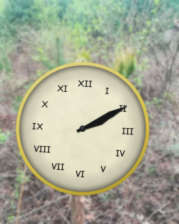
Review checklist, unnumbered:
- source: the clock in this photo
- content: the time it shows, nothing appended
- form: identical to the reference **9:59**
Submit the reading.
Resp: **2:10**
